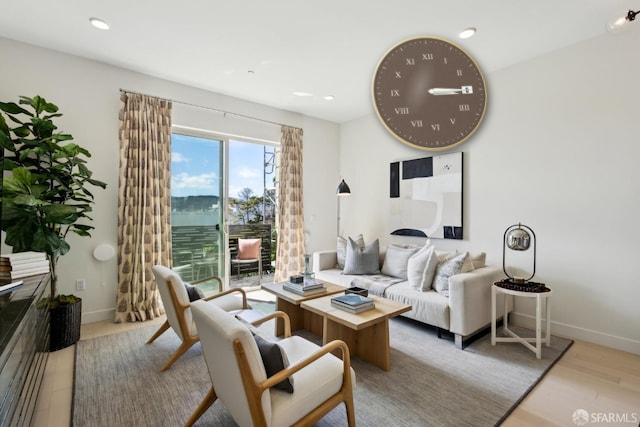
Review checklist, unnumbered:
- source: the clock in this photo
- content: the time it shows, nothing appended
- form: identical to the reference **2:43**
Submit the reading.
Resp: **3:15**
